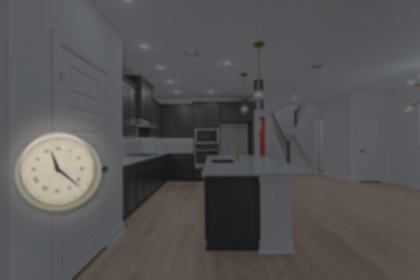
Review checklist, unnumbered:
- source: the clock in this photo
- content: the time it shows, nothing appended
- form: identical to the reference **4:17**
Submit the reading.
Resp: **11:22**
